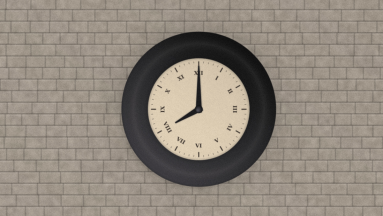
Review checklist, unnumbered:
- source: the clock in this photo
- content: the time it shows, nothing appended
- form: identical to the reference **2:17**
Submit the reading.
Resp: **8:00**
